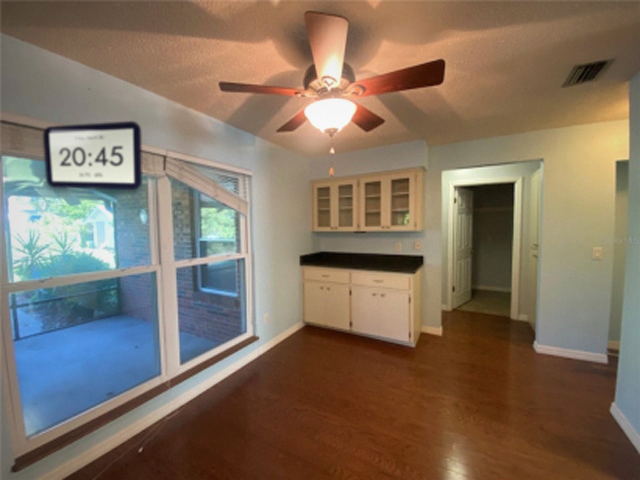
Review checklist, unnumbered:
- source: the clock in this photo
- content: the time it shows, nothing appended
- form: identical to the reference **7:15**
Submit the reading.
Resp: **20:45**
